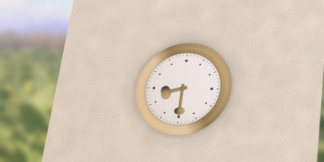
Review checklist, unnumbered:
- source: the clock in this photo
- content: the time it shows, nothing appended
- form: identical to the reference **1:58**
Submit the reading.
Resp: **8:30**
